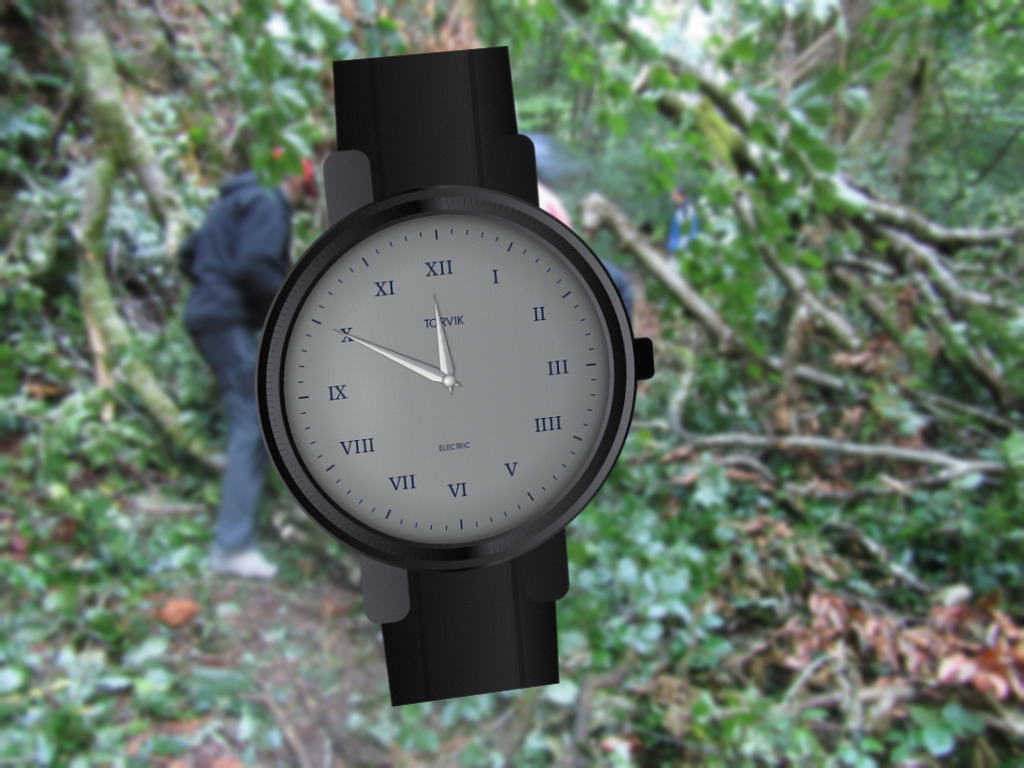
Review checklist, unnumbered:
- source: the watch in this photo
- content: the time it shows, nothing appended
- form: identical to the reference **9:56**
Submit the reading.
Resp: **11:50**
